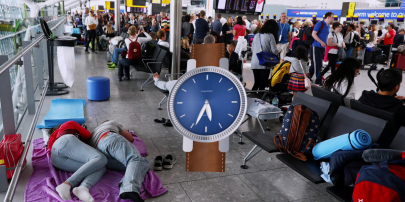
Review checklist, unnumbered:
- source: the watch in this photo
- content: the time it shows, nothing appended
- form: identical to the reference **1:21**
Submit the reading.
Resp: **5:34**
